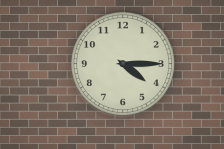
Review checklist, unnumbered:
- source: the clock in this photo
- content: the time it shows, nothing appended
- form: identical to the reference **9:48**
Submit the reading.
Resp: **4:15**
